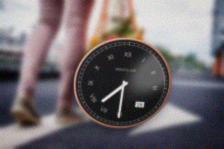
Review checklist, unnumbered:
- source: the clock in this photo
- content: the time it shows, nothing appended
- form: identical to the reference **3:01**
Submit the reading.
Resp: **7:30**
